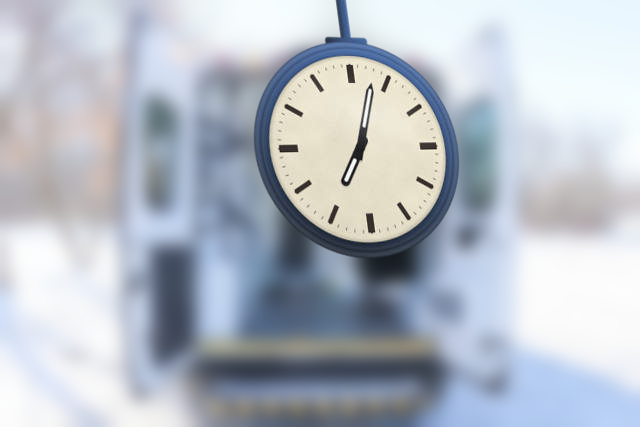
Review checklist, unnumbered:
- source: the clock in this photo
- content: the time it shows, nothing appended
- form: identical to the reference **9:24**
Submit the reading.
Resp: **7:03**
